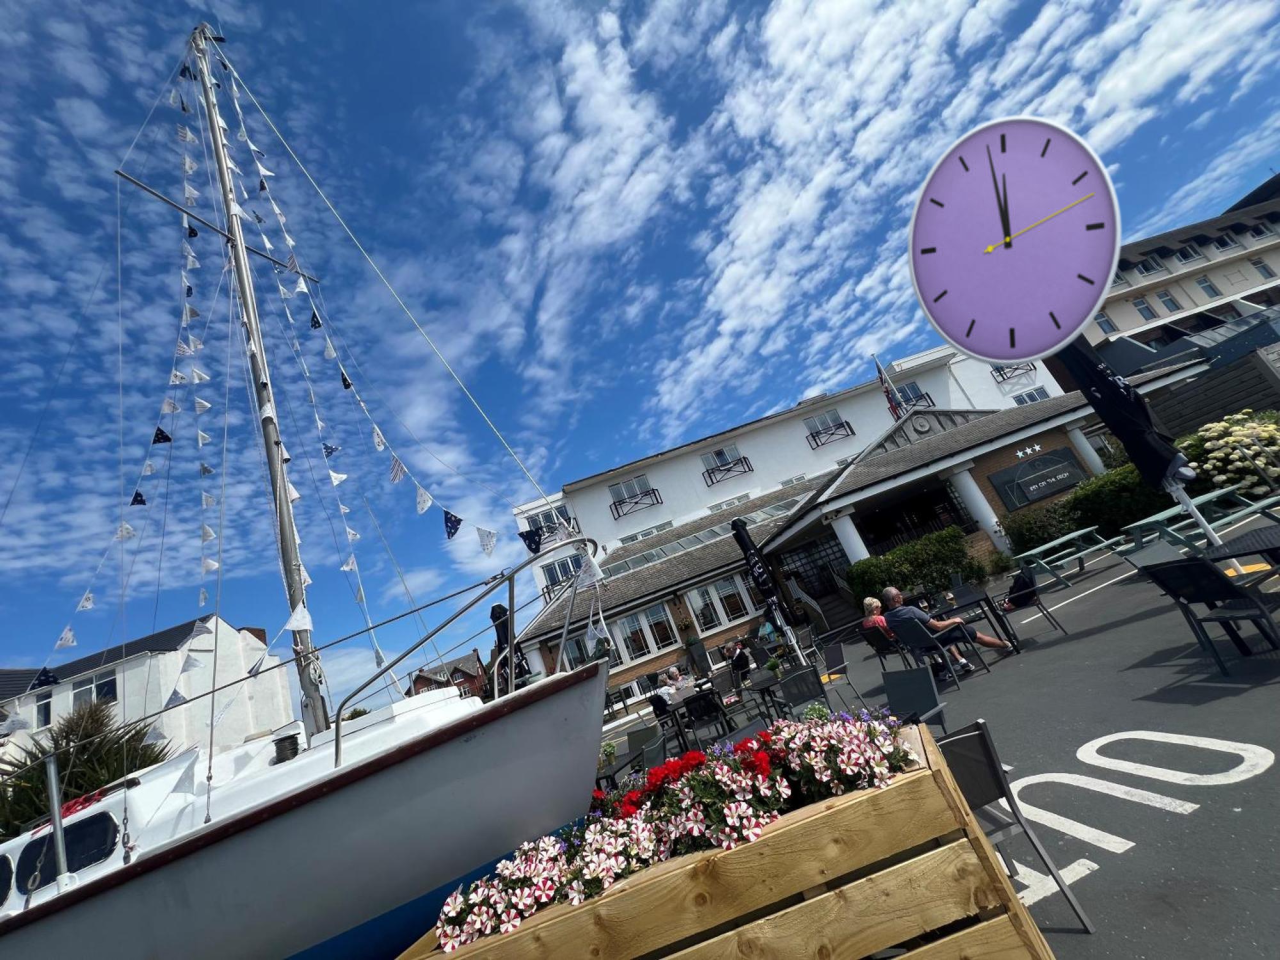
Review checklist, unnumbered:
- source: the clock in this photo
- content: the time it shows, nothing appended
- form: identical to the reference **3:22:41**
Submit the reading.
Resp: **11:58:12**
